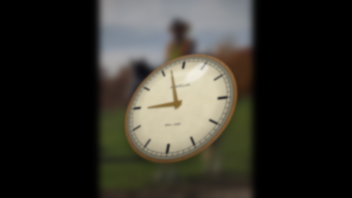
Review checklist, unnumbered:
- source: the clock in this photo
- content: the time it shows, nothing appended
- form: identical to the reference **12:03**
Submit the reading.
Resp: **8:57**
